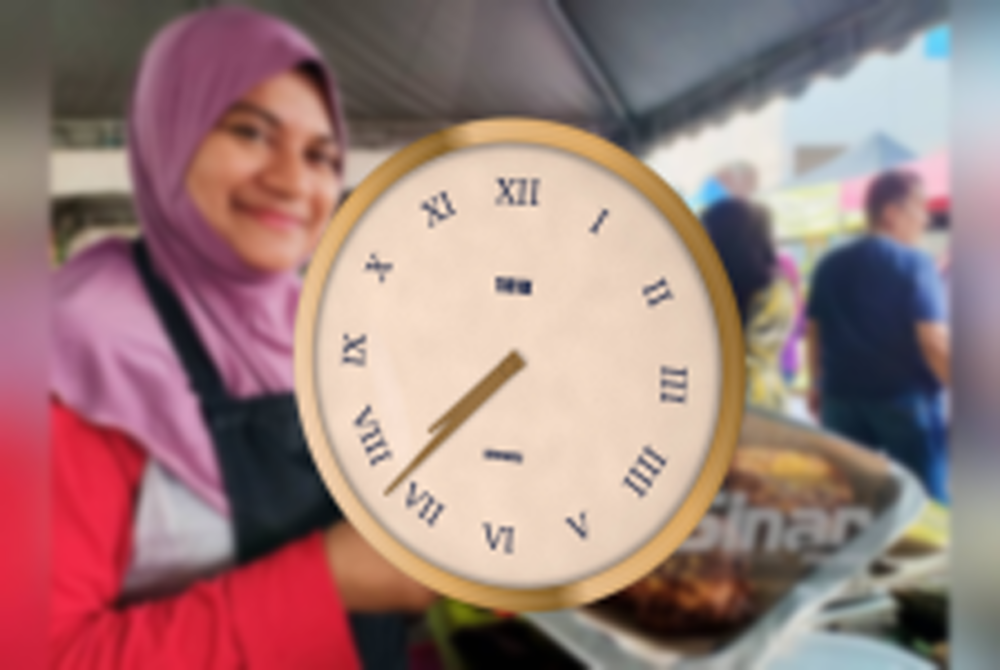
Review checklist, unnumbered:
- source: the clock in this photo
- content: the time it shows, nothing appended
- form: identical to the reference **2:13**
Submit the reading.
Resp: **7:37**
